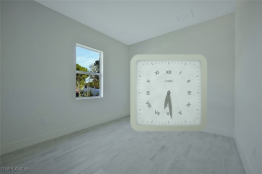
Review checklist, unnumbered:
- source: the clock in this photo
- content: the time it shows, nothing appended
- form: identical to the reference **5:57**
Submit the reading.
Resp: **6:29**
